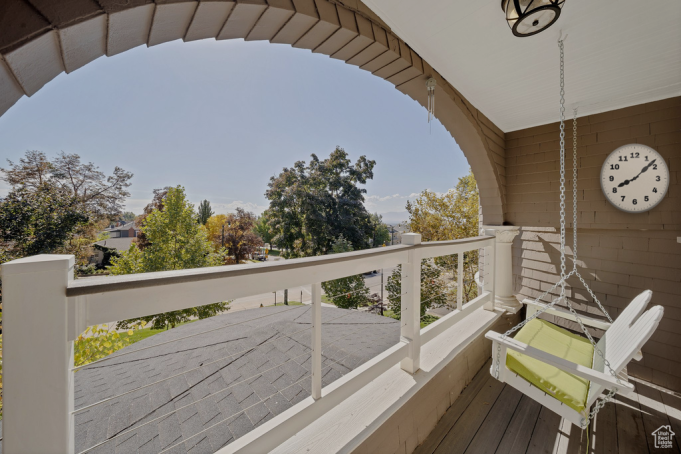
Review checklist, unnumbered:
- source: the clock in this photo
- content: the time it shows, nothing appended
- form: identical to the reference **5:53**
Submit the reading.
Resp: **8:08**
